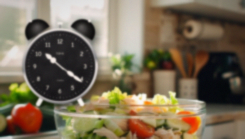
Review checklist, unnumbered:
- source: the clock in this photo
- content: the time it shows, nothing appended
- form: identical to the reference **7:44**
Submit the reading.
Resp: **10:21**
